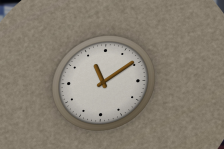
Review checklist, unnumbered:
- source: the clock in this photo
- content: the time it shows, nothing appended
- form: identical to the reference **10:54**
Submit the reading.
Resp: **11:09**
